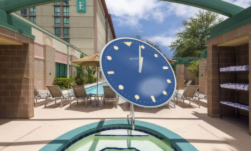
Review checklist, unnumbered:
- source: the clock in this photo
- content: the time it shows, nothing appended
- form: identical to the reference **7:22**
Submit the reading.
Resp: **1:04**
